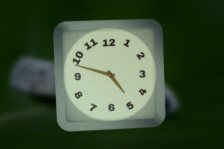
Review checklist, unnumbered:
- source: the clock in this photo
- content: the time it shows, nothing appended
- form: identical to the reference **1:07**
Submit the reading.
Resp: **4:48**
